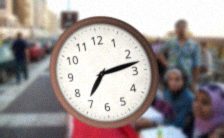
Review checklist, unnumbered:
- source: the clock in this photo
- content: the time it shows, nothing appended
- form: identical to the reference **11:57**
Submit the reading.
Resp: **7:13**
